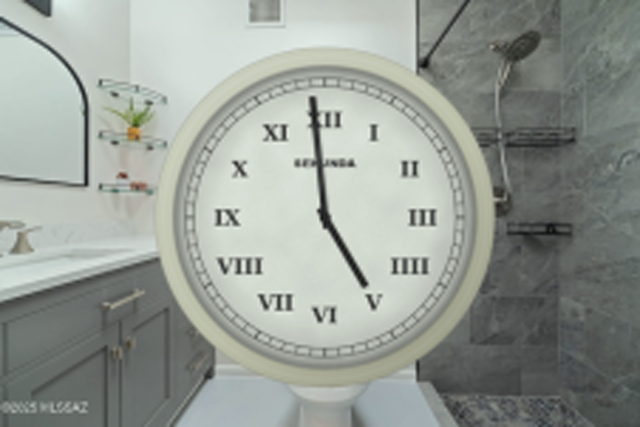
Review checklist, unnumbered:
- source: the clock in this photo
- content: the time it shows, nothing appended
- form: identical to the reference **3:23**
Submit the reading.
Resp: **4:59**
